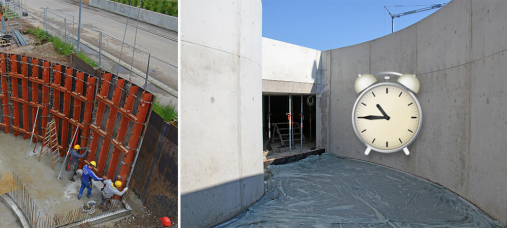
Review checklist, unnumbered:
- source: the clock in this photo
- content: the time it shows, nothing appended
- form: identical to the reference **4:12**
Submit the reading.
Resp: **10:45**
